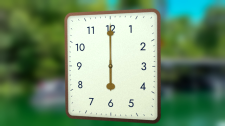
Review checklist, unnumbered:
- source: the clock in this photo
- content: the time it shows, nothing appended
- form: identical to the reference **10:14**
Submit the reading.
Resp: **6:00**
